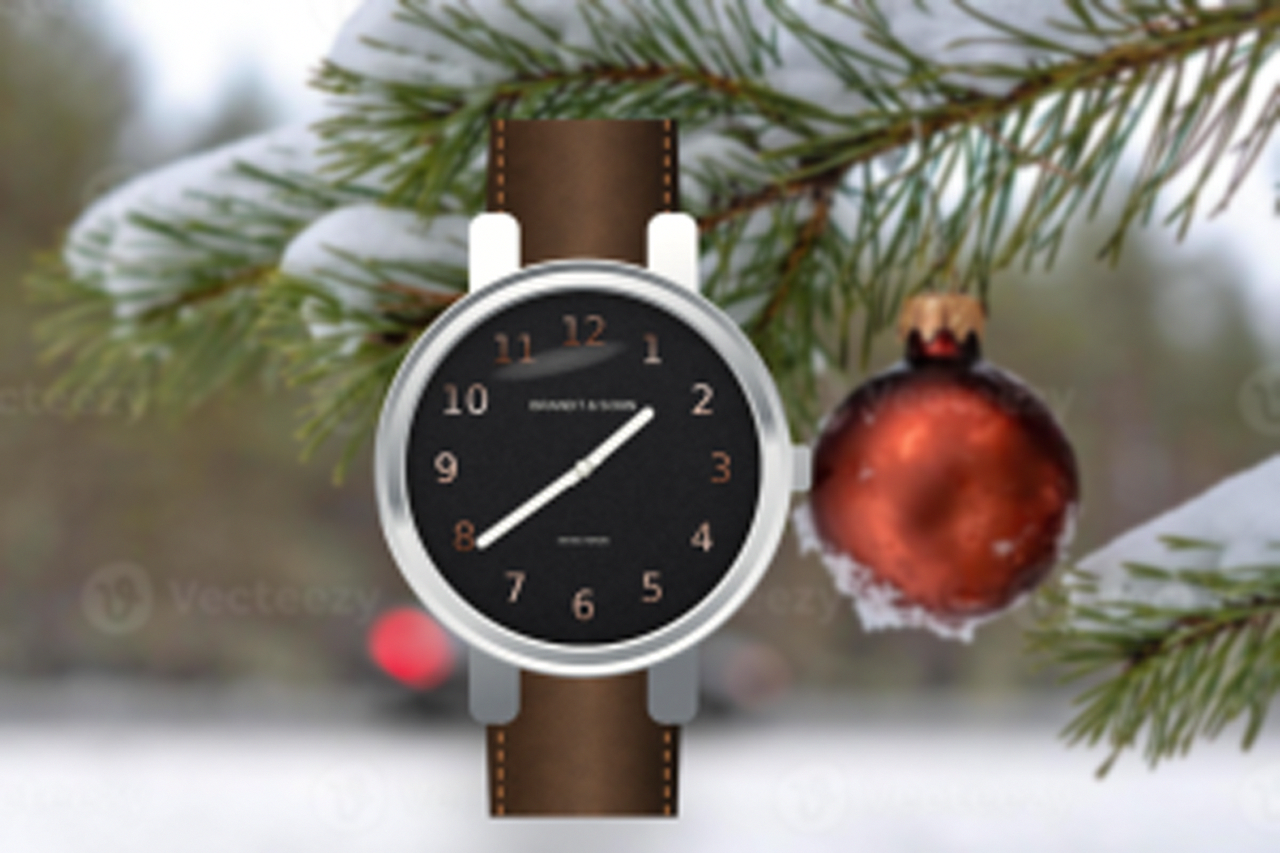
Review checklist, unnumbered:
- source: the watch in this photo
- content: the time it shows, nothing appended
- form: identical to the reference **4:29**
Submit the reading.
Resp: **1:39**
